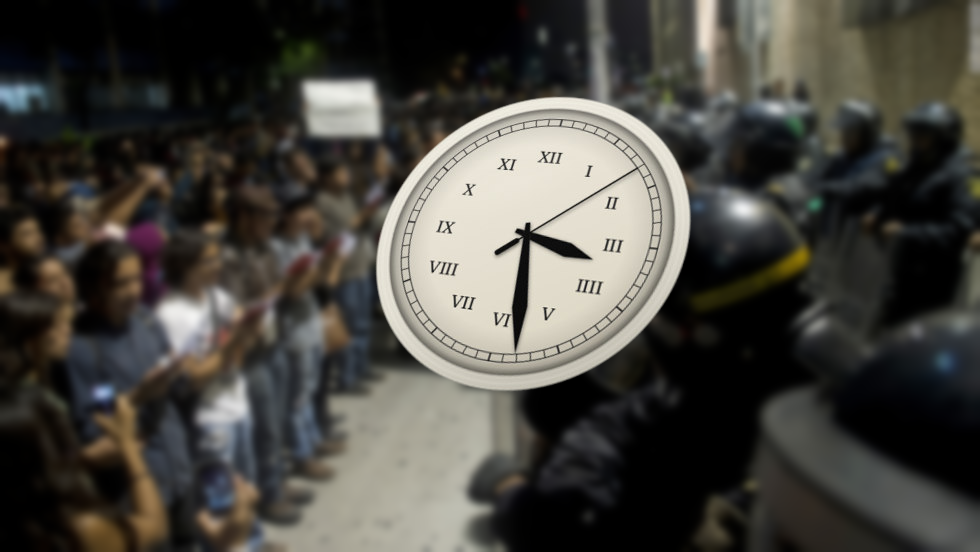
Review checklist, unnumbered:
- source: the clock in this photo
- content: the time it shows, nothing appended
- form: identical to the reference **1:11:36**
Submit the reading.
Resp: **3:28:08**
